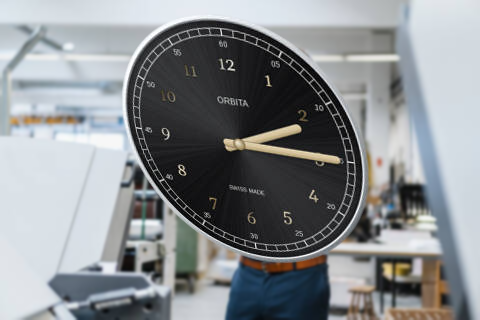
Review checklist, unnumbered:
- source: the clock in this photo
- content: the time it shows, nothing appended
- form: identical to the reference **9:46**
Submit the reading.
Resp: **2:15**
